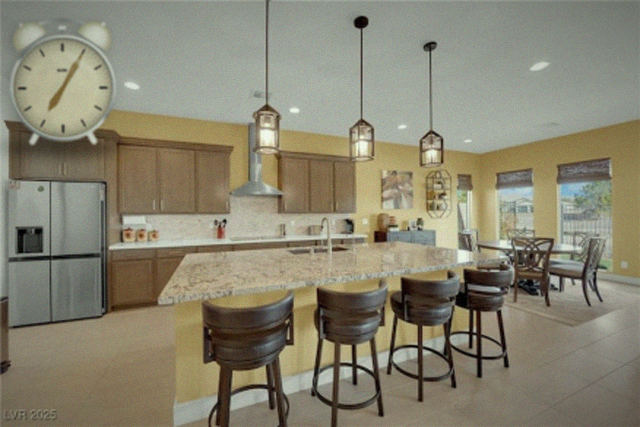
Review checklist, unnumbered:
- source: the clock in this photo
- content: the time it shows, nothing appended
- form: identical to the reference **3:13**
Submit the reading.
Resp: **7:05**
